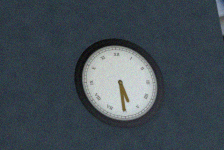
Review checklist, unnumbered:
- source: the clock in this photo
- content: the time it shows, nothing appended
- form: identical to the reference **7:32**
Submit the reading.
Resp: **5:30**
